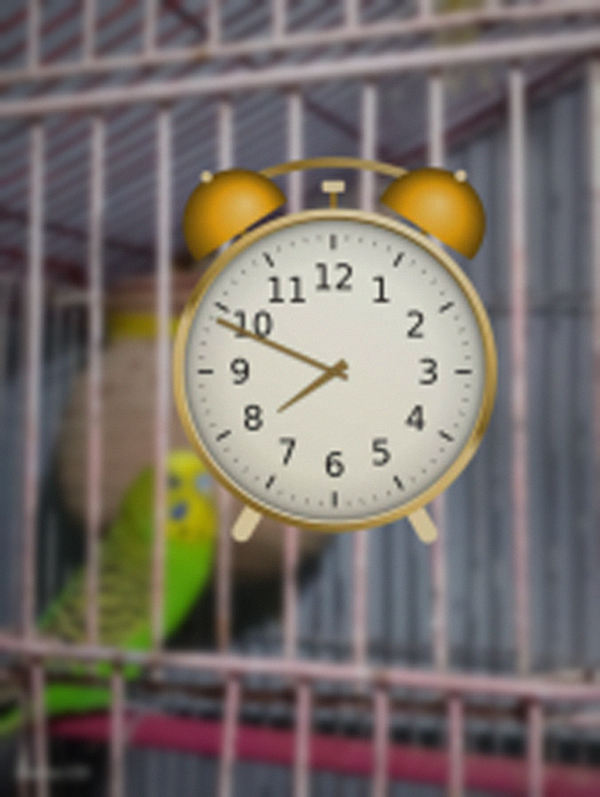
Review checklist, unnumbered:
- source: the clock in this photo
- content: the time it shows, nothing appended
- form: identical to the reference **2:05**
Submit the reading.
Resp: **7:49**
